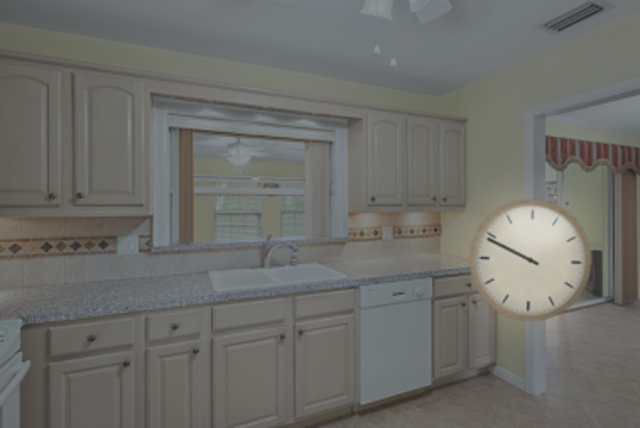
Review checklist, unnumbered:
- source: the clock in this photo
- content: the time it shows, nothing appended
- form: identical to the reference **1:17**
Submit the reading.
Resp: **9:49**
